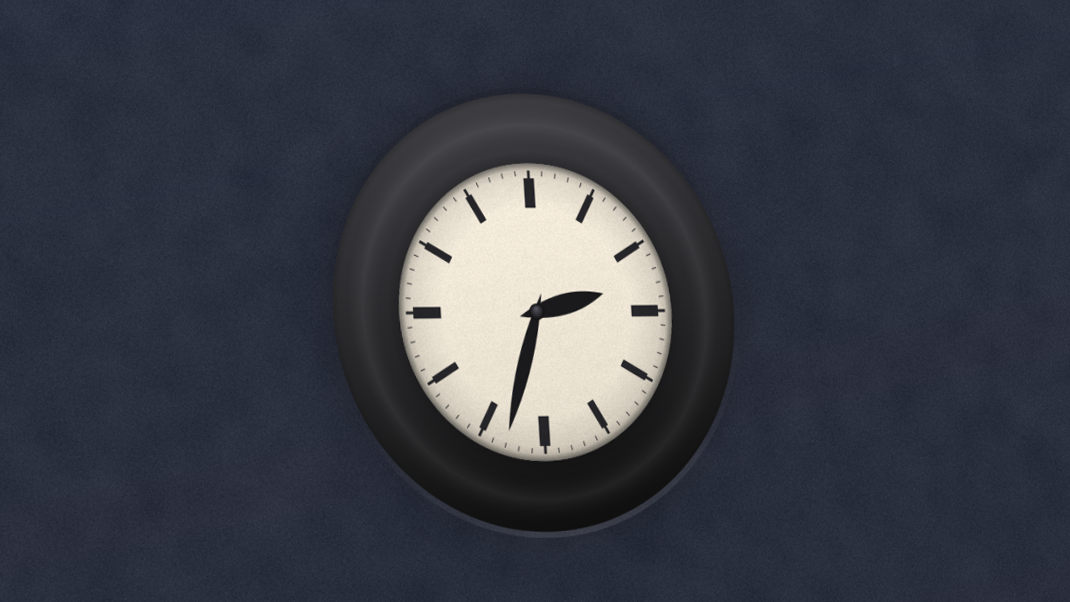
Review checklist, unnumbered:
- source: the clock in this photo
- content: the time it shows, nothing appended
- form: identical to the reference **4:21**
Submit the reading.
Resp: **2:33**
